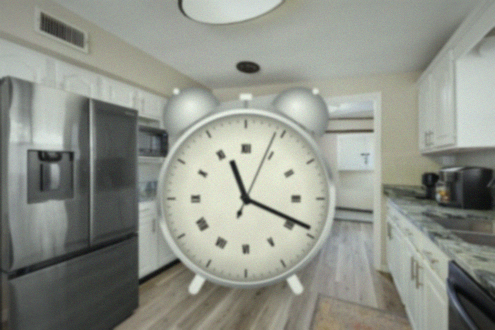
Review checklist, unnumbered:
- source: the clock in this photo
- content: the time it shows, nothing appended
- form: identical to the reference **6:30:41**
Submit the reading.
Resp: **11:19:04**
